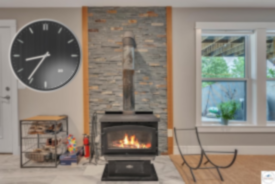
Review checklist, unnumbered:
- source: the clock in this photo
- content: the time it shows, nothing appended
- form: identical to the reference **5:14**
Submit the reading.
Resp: **8:36**
